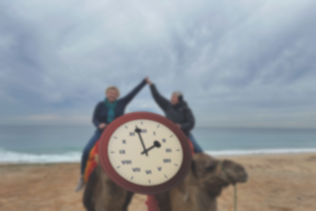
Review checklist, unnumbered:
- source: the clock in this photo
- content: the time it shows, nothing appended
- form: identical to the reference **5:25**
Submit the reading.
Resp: **1:58**
